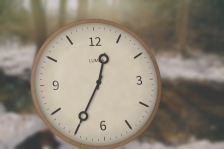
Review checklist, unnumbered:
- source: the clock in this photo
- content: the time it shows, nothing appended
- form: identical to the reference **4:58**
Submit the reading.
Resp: **12:35**
